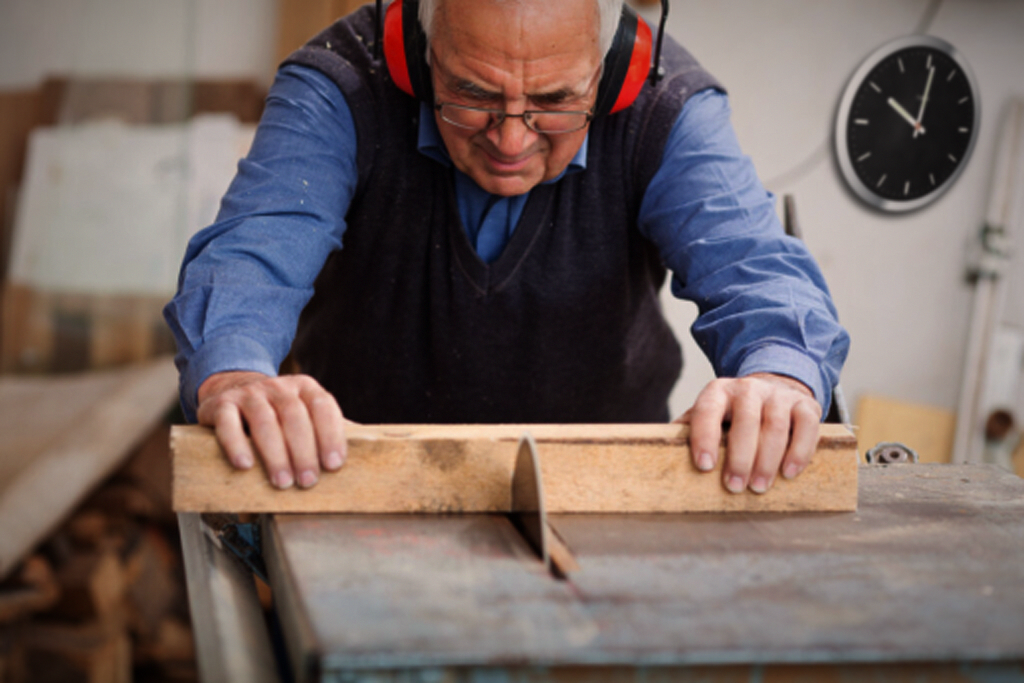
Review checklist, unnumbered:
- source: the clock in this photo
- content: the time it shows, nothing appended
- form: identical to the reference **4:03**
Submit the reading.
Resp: **10:01**
